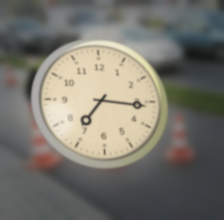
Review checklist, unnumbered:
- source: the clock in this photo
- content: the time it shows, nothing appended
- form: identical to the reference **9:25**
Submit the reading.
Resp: **7:16**
